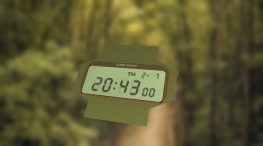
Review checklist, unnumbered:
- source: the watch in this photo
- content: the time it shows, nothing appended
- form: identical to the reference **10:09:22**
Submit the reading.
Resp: **20:43:00**
